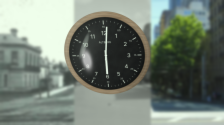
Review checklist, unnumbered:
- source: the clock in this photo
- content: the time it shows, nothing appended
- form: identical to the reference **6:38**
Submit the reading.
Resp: **6:01**
